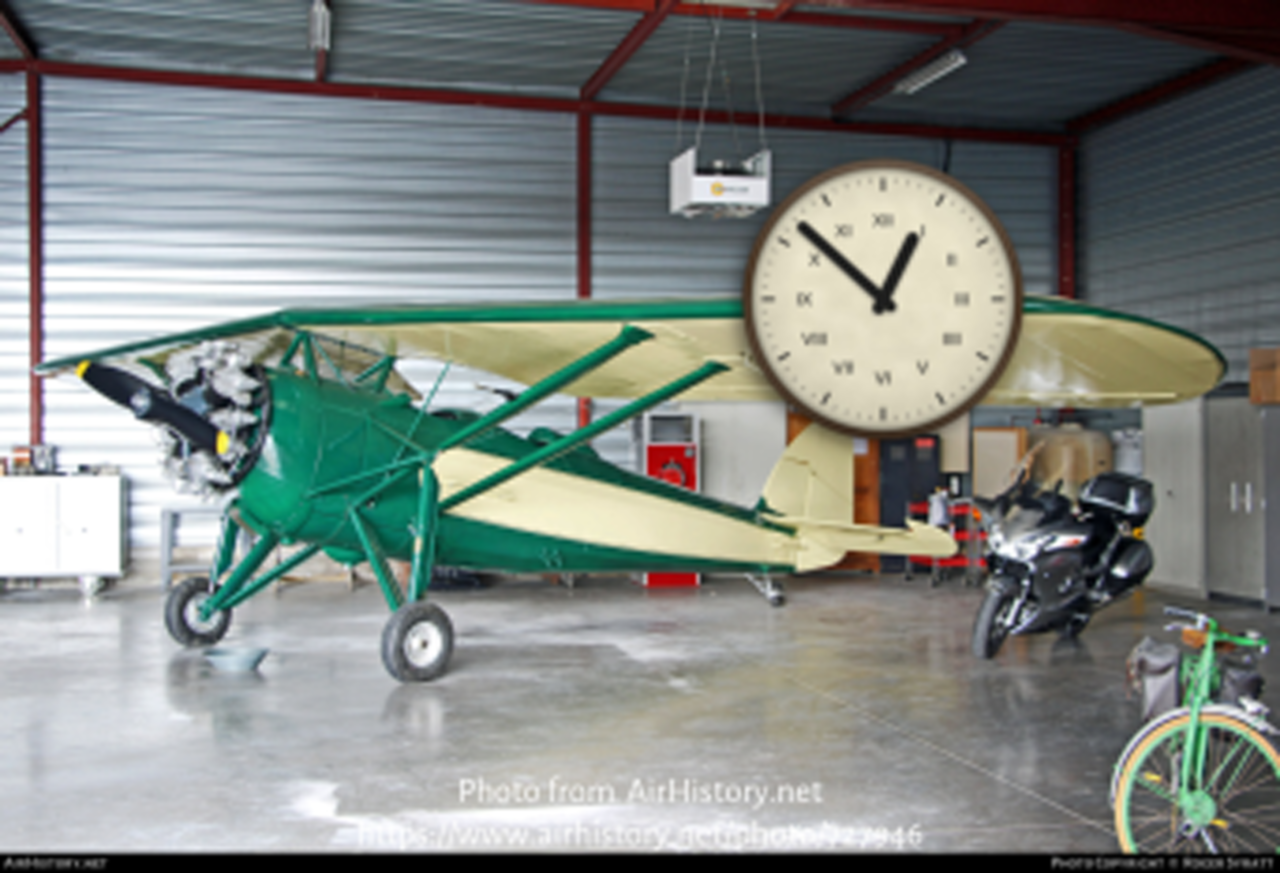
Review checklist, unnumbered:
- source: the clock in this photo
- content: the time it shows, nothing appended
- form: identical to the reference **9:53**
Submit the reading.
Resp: **12:52**
